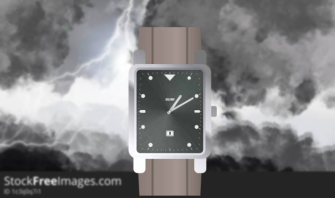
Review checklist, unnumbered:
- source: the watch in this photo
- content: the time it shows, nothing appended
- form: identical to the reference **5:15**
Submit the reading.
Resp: **1:10**
